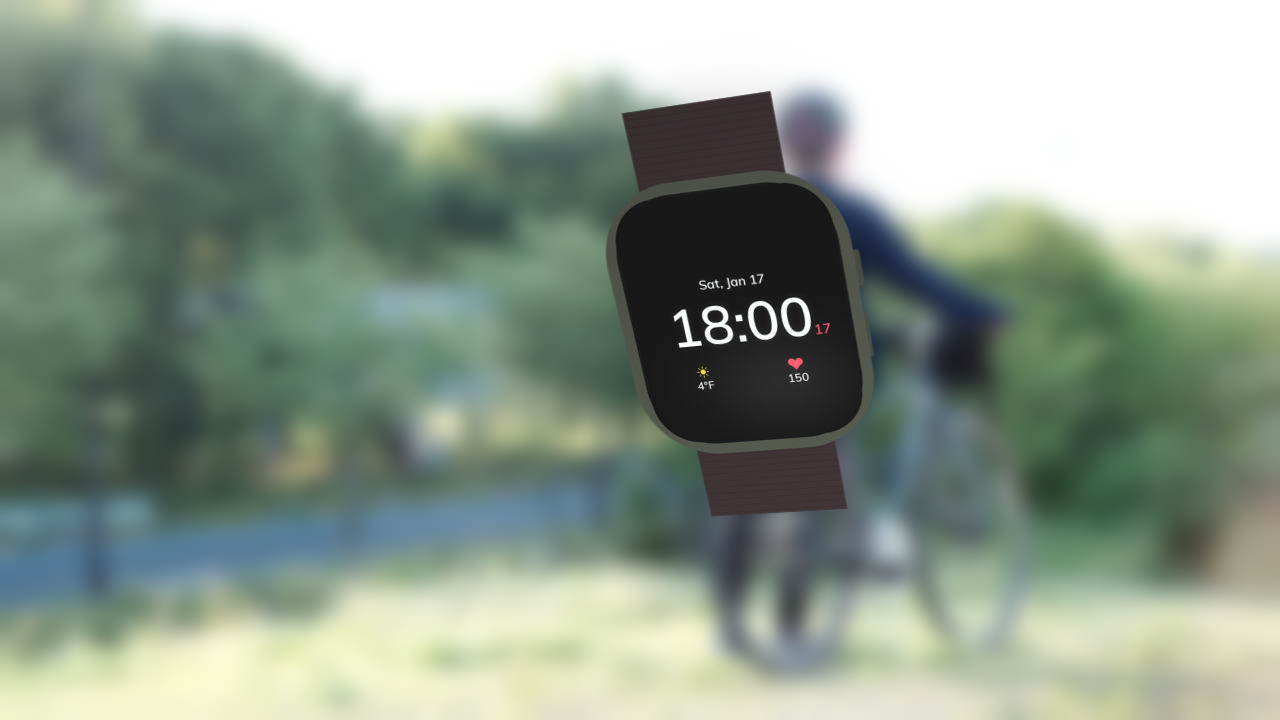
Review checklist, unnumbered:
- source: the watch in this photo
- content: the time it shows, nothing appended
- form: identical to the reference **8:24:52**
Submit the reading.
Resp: **18:00:17**
